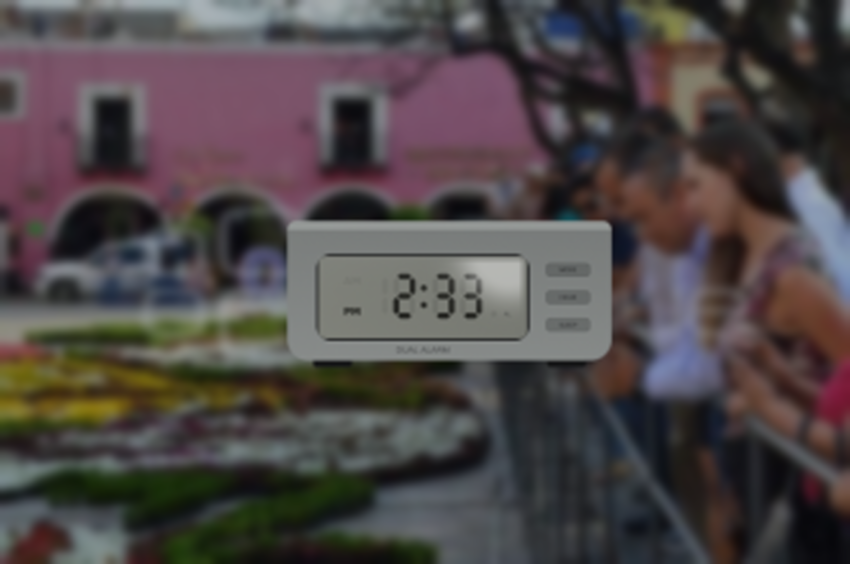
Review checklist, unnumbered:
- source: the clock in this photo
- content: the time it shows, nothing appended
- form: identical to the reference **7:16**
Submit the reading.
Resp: **2:33**
